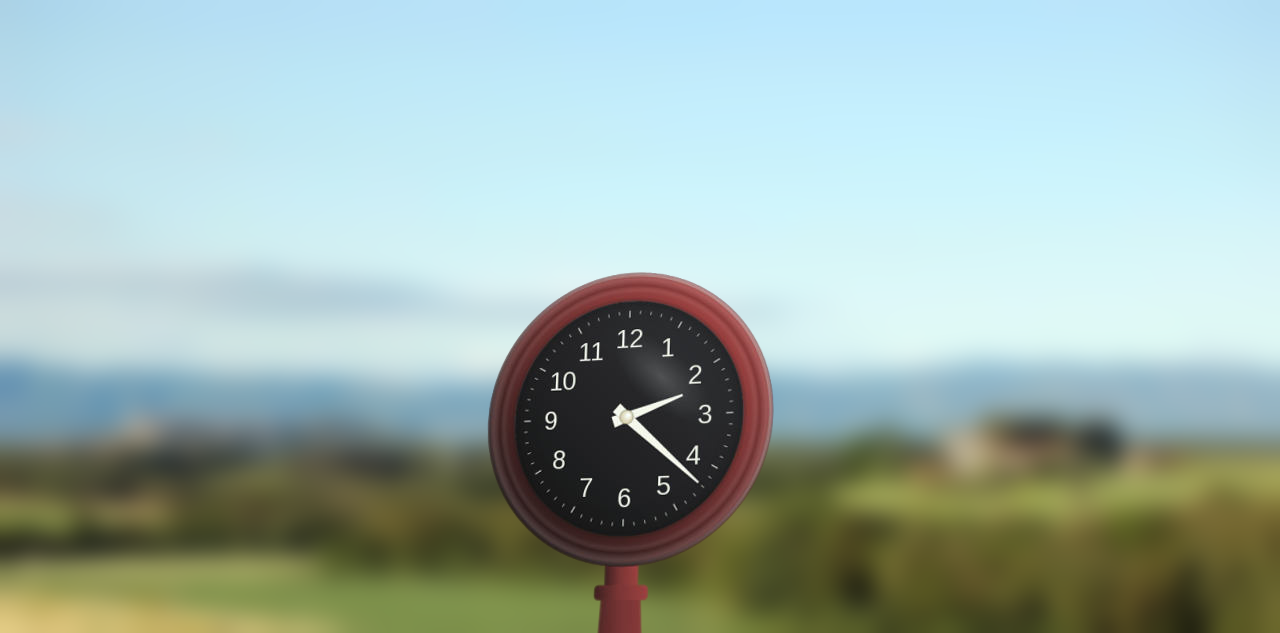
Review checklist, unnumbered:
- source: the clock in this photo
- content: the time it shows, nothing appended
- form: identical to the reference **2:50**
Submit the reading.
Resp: **2:22**
